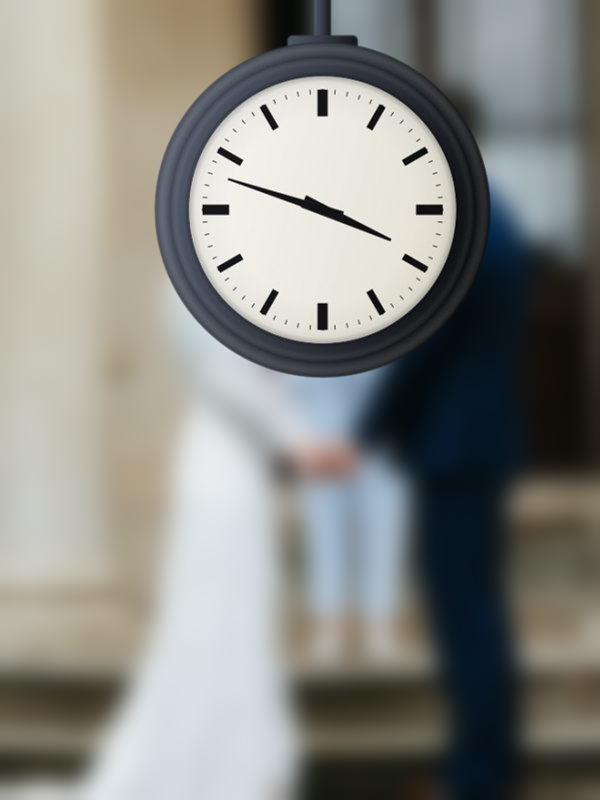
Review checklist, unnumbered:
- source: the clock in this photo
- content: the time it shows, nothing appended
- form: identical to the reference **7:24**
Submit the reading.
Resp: **3:48**
